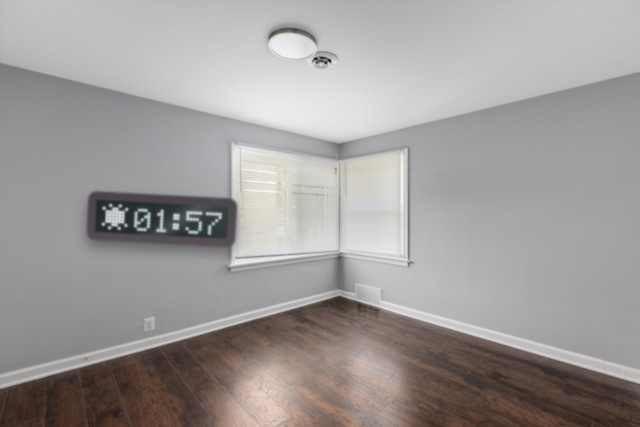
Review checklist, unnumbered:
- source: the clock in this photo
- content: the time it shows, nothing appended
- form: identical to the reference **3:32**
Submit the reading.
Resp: **1:57**
